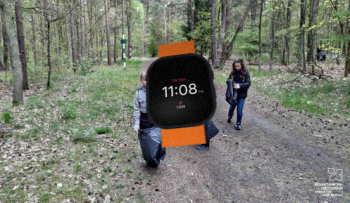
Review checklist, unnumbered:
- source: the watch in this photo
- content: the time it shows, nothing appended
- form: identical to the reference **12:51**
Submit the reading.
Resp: **11:08**
